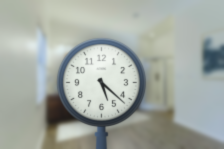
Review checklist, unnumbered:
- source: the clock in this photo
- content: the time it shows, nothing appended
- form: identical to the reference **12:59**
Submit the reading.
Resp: **5:22**
